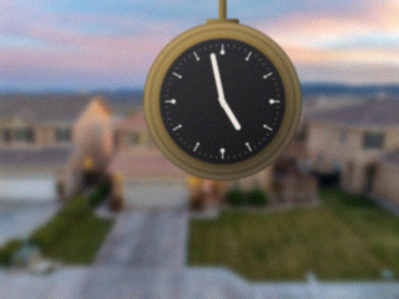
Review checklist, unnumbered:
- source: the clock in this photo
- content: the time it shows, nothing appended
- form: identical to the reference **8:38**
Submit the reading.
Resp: **4:58**
